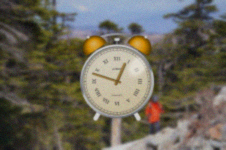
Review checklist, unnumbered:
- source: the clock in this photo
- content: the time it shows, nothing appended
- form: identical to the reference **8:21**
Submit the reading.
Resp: **12:48**
